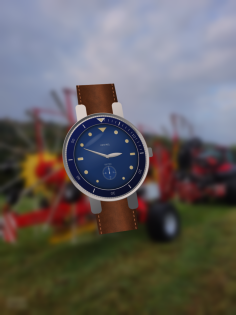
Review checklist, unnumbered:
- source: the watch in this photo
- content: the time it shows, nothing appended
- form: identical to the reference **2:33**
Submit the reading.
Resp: **2:49**
